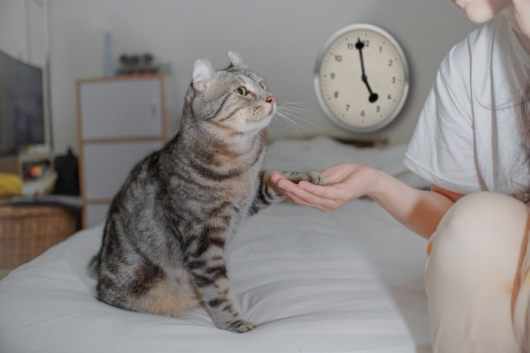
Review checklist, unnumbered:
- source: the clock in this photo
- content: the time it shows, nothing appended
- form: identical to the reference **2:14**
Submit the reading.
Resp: **4:58**
